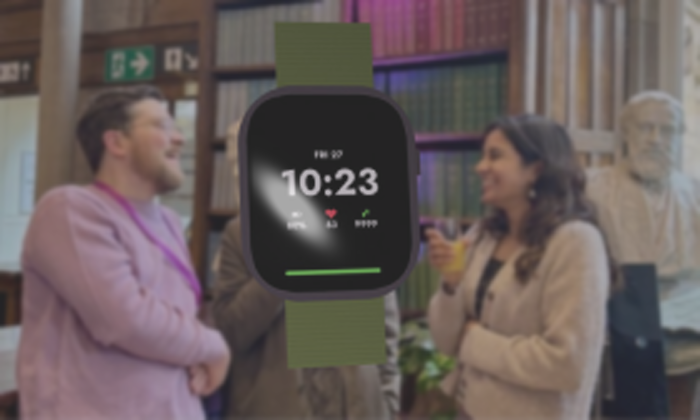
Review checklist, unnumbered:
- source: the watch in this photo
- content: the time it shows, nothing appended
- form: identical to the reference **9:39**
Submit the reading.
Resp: **10:23**
